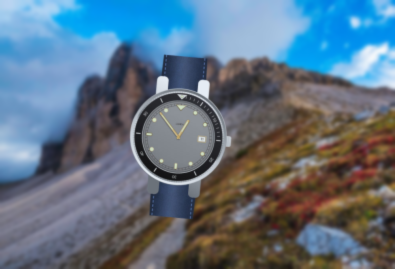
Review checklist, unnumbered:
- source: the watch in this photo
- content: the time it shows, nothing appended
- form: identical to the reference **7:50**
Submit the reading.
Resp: **12:53**
